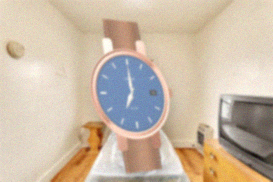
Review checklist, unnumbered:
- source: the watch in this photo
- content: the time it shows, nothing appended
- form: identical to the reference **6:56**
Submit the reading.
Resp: **7:00**
